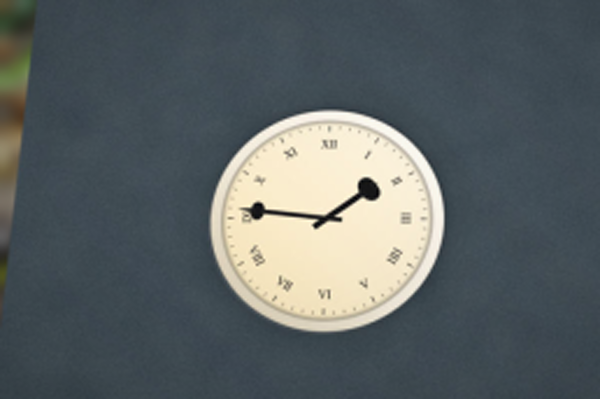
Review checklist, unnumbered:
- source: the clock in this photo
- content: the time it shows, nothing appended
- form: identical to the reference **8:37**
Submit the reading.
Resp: **1:46**
